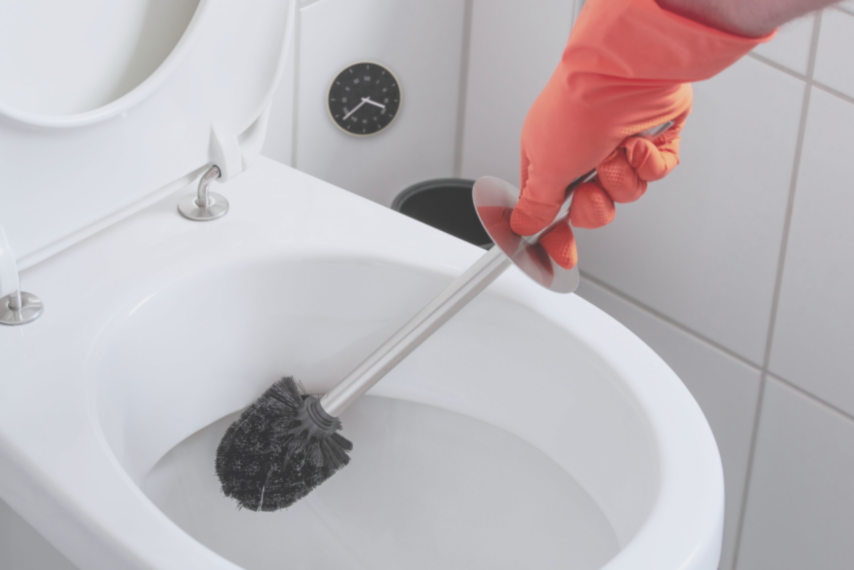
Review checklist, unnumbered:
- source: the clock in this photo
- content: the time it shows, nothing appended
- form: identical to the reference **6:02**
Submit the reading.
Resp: **3:38**
